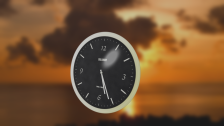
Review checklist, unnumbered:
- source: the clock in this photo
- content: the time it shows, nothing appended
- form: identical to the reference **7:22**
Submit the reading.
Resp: **5:26**
